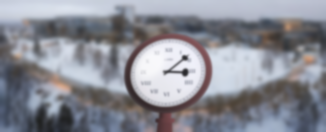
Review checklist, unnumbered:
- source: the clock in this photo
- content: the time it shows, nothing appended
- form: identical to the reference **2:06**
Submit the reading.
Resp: **3:08**
